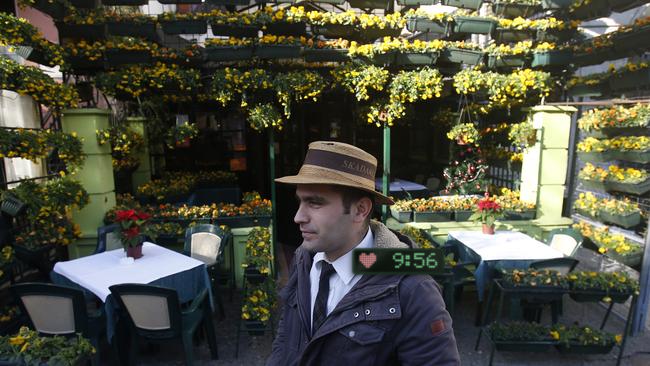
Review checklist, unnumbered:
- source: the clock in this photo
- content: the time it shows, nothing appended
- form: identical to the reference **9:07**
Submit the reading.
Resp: **9:56**
